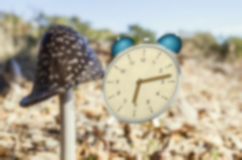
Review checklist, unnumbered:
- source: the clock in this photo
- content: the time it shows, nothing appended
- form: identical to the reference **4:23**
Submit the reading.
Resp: **6:13**
